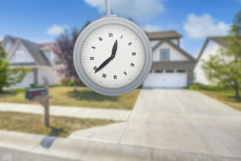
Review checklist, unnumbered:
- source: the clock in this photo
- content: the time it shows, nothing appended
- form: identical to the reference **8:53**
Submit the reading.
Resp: **12:39**
